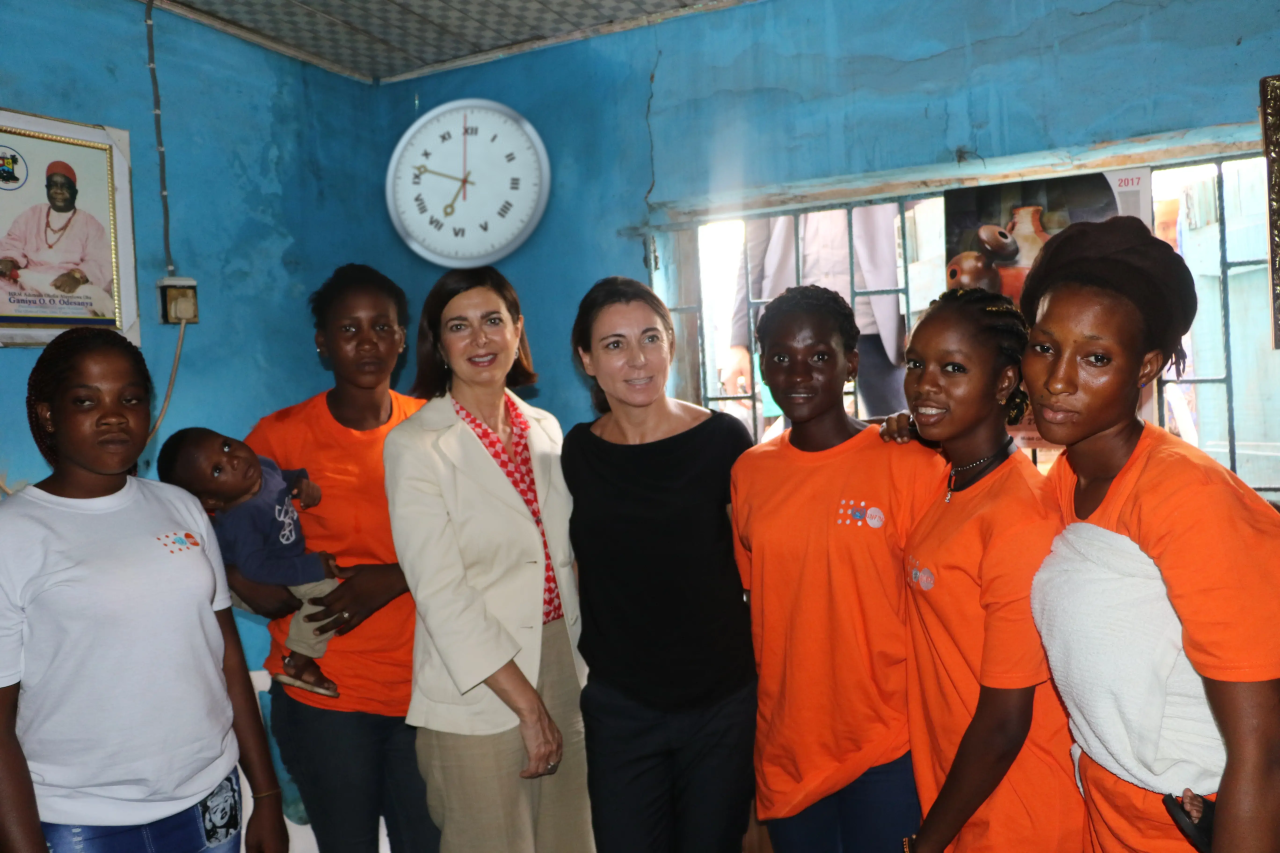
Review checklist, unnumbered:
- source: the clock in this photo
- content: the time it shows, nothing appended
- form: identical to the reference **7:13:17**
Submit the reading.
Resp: **6:46:59**
